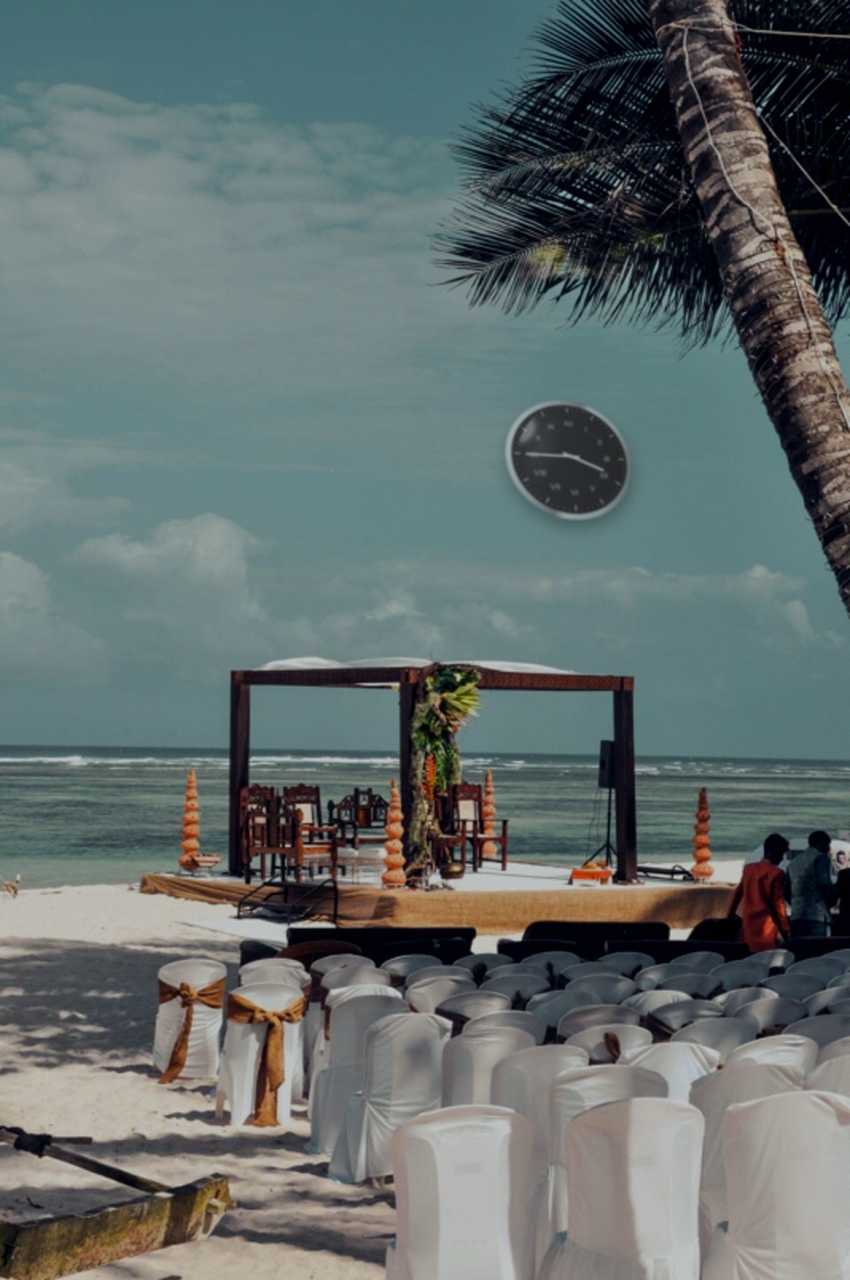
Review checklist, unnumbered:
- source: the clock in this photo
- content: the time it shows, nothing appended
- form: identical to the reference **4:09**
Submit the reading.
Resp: **3:45**
